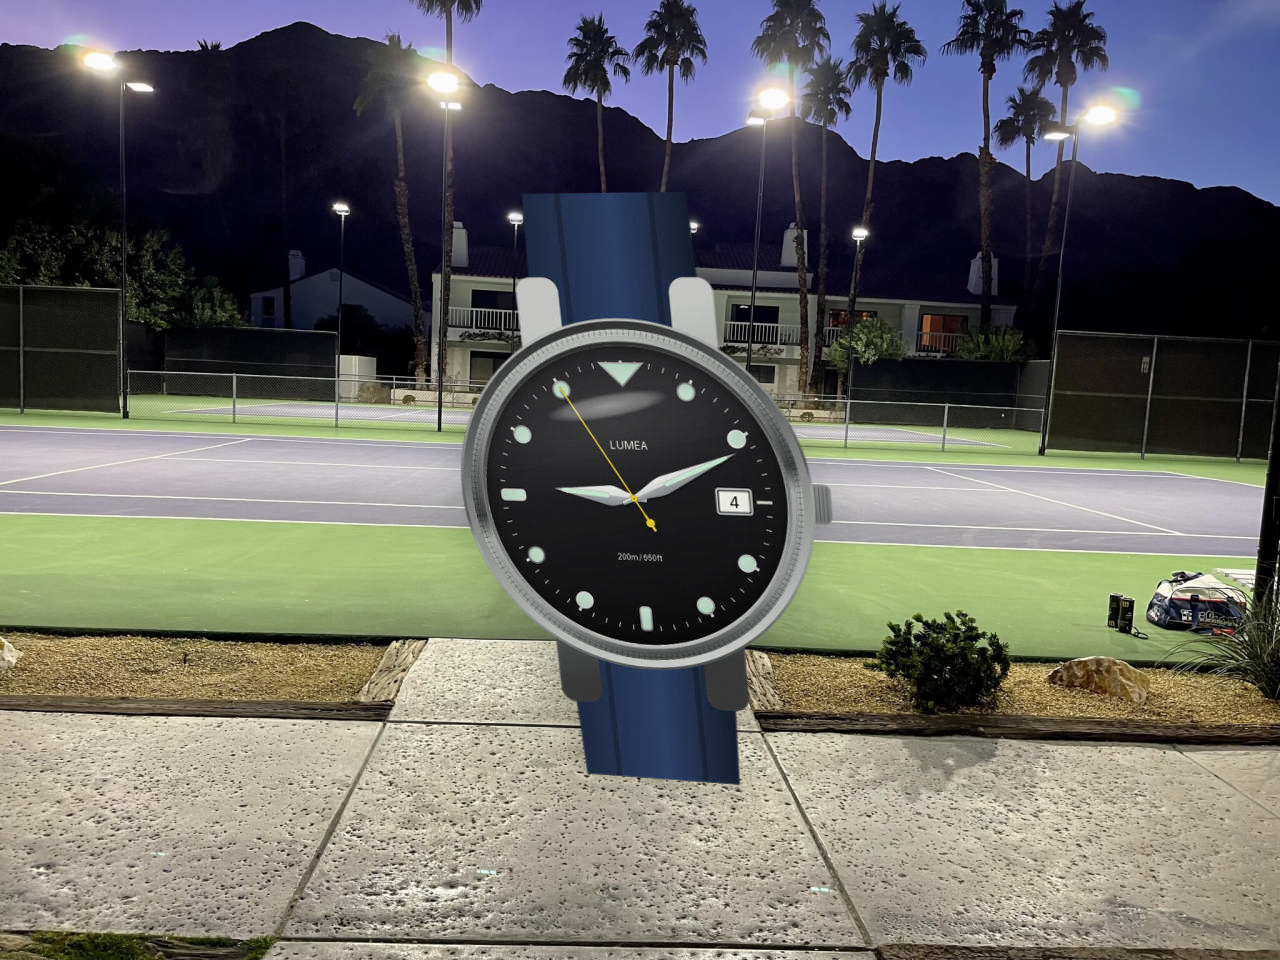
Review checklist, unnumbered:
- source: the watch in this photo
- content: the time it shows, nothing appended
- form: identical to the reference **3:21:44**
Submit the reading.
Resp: **9:10:55**
